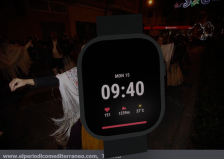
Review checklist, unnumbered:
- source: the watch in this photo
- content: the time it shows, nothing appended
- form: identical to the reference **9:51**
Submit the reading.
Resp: **9:40**
